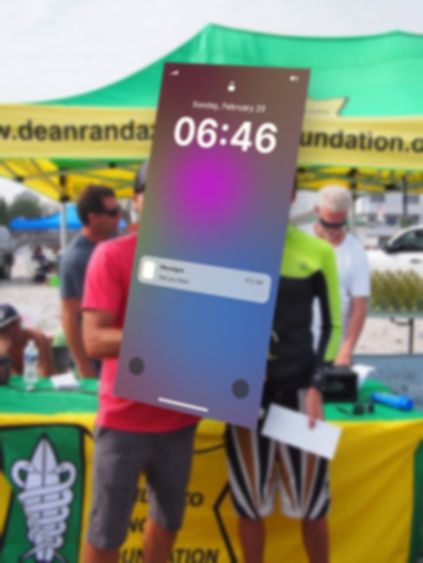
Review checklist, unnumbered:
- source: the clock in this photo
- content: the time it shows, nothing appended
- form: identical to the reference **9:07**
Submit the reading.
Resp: **6:46**
